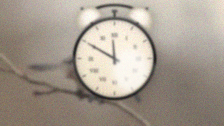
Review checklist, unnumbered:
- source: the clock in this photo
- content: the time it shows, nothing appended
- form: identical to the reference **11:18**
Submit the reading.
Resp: **11:50**
